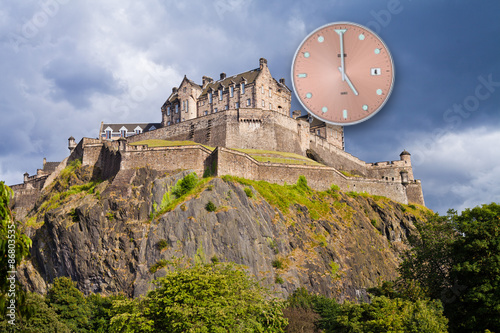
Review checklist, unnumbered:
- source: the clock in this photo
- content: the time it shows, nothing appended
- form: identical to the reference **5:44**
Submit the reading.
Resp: **5:00**
